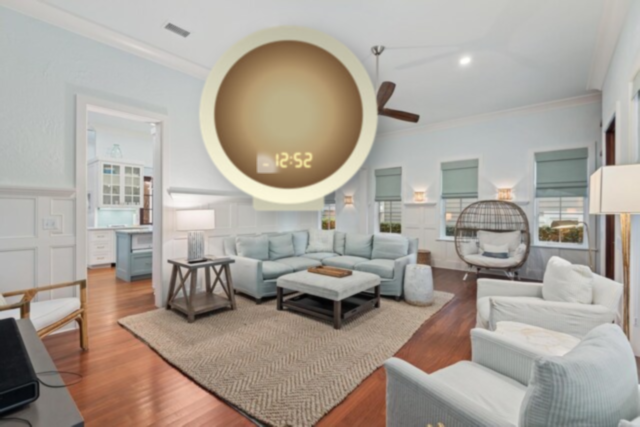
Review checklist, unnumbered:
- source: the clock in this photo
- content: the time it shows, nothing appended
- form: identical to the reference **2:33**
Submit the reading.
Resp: **12:52**
